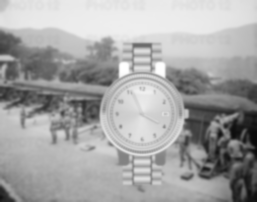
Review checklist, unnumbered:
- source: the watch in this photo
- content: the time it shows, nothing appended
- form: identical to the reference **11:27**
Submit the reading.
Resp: **3:56**
